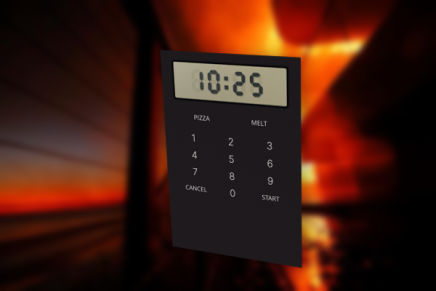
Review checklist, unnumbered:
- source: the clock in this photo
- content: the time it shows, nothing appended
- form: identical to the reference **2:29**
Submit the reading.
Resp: **10:25**
